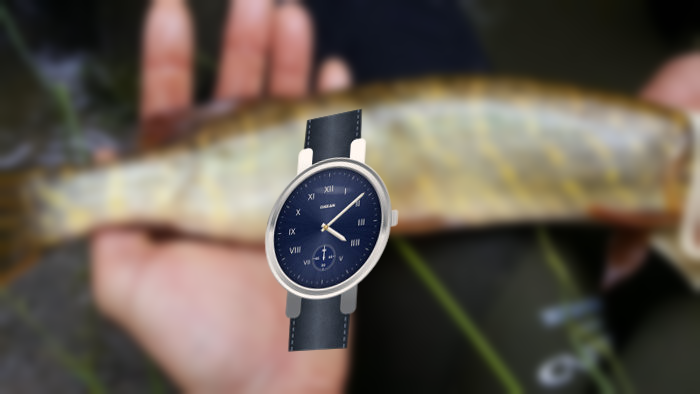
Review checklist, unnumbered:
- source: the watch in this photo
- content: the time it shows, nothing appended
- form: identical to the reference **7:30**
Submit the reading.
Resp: **4:09**
